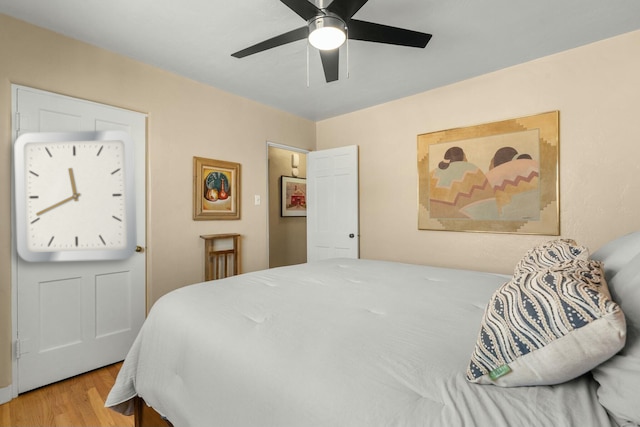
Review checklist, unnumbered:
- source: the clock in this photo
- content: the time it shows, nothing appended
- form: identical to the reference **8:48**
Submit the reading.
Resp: **11:41**
